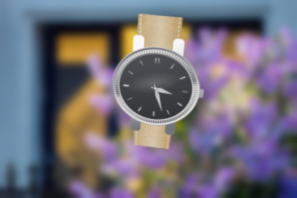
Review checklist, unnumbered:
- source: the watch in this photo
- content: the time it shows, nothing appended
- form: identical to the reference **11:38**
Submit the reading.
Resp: **3:27**
